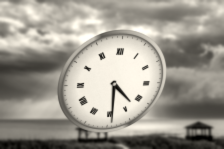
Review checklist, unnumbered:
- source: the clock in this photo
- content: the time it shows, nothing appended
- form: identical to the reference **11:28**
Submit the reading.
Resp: **4:29**
